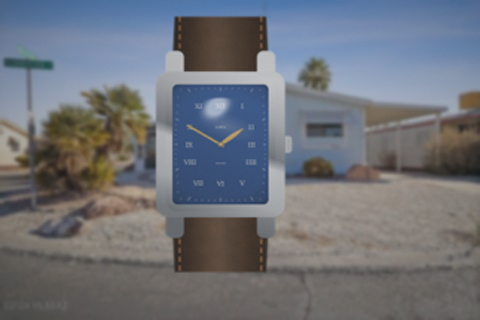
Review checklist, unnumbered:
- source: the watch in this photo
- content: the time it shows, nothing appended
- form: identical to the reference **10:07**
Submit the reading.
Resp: **1:50**
